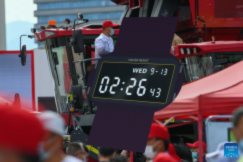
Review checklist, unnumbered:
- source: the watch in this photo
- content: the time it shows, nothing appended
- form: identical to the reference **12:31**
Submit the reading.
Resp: **2:26**
